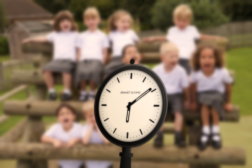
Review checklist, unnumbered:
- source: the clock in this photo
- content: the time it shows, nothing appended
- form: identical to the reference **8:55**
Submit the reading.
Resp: **6:09**
